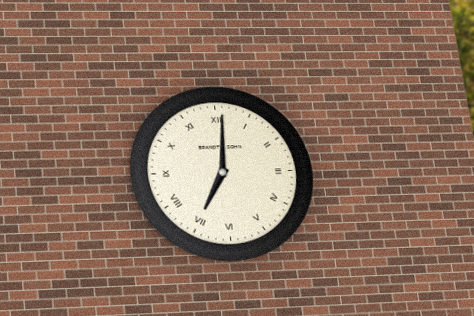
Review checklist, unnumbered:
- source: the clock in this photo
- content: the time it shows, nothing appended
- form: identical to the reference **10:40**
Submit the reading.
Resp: **7:01**
